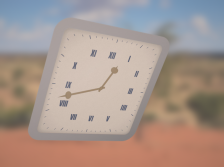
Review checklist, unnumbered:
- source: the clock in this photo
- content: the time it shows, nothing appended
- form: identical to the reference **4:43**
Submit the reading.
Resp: **12:42**
